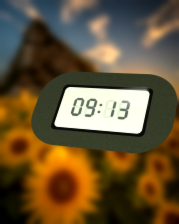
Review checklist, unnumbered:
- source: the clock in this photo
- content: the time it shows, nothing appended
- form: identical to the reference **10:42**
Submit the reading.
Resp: **9:13**
